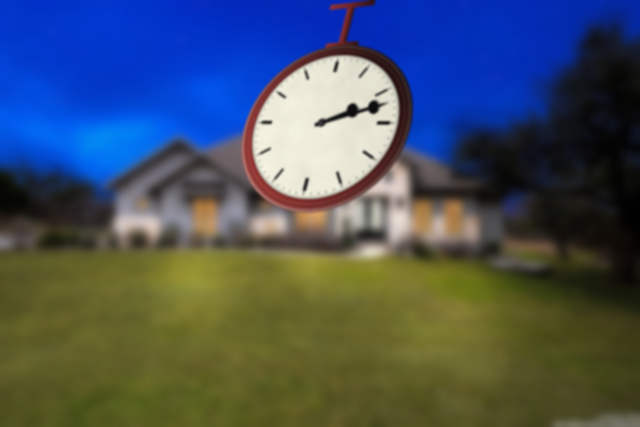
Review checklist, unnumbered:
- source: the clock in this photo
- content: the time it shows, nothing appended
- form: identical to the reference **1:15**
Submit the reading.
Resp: **2:12**
